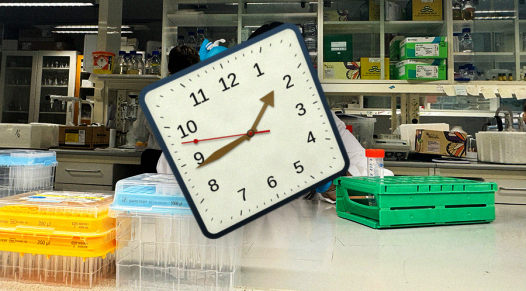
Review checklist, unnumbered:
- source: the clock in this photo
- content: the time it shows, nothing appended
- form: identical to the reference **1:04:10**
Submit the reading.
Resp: **1:43:48**
